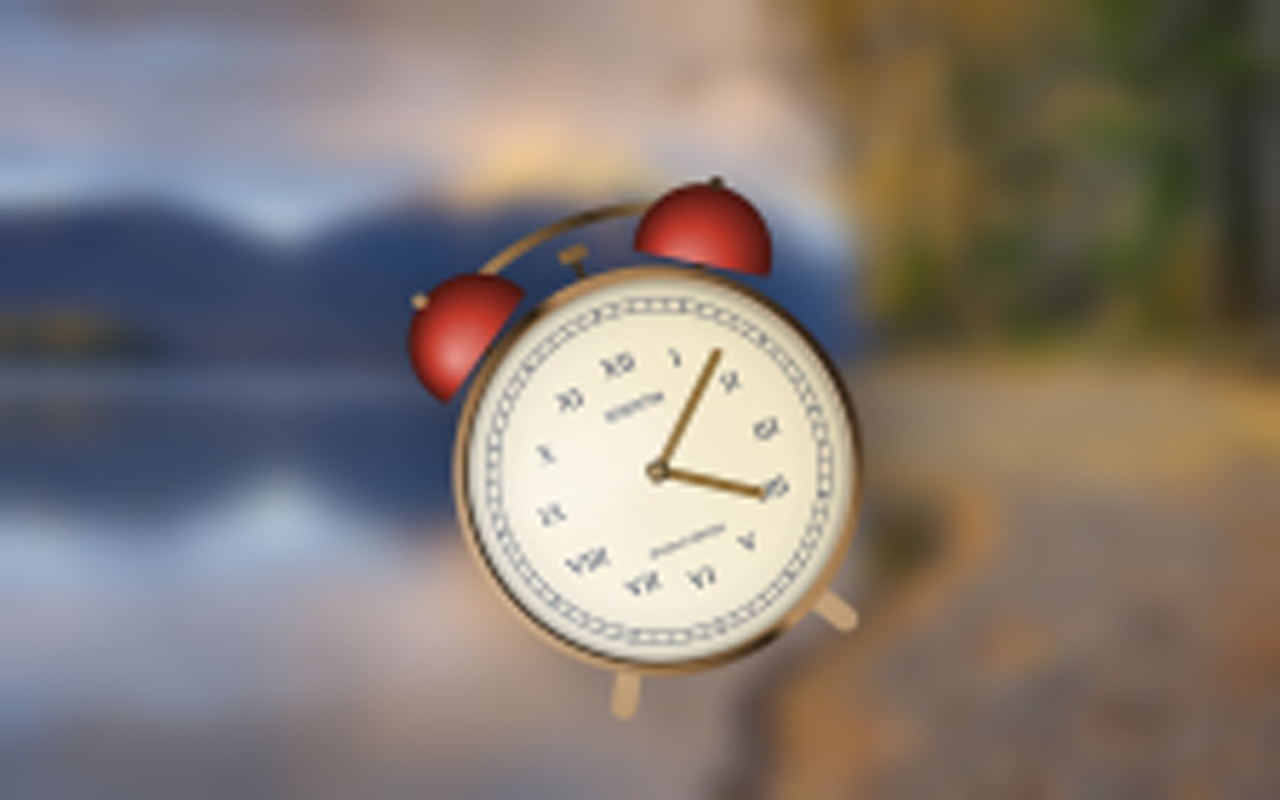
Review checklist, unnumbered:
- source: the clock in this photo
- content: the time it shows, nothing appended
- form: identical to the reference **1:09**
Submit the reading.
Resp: **4:08**
